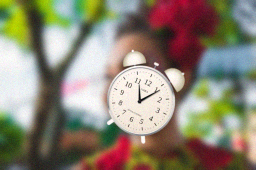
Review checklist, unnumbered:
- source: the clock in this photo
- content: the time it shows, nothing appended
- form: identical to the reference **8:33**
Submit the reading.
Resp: **11:06**
